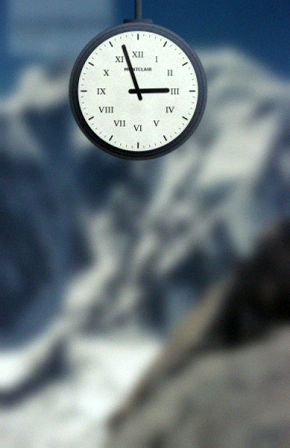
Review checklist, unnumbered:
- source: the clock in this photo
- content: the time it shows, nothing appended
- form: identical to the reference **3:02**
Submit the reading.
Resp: **2:57**
